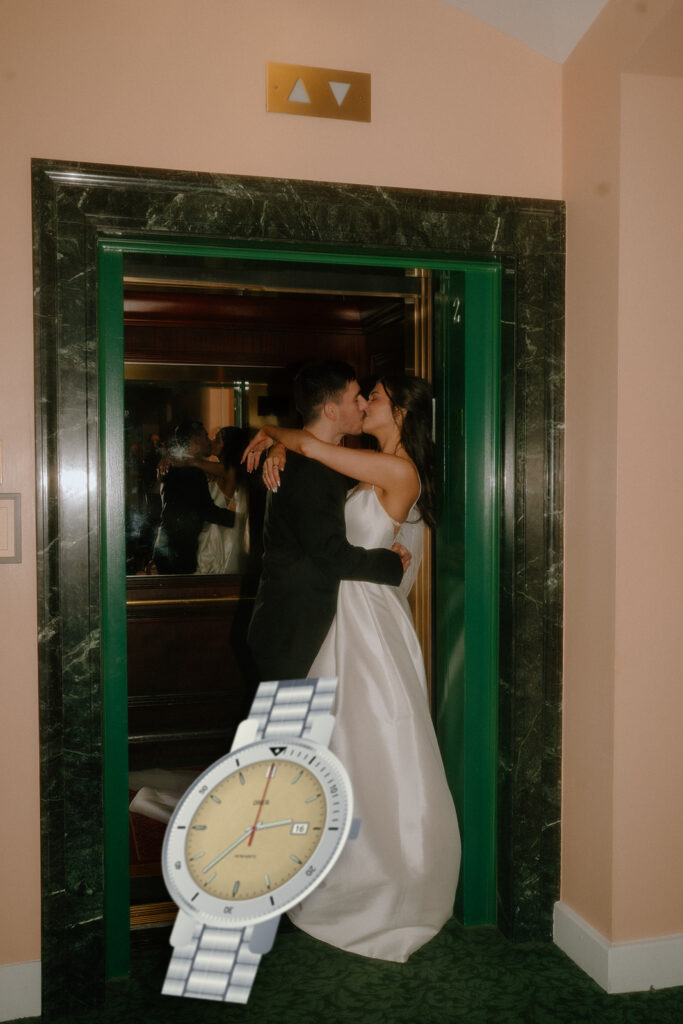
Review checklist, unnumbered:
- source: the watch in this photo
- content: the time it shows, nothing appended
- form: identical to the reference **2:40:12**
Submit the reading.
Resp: **2:37:00**
